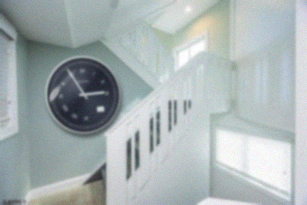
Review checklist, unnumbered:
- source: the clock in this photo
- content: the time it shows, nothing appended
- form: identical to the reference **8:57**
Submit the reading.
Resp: **2:55**
